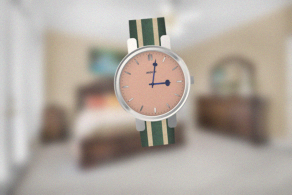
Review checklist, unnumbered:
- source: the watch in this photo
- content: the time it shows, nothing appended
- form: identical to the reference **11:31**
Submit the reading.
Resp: **3:02**
